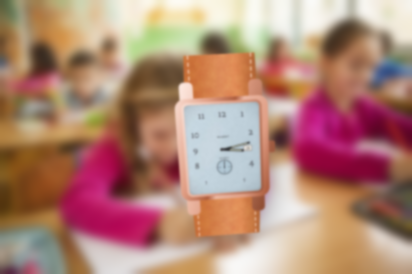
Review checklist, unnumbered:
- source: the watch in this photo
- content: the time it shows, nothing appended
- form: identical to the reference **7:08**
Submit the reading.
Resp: **3:13**
